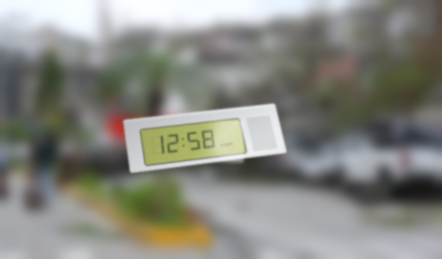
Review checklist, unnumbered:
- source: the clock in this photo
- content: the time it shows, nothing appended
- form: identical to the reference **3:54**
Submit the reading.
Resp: **12:58**
